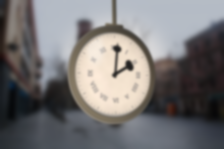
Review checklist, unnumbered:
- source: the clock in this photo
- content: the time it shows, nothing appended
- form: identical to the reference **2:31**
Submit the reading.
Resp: **2:01**
